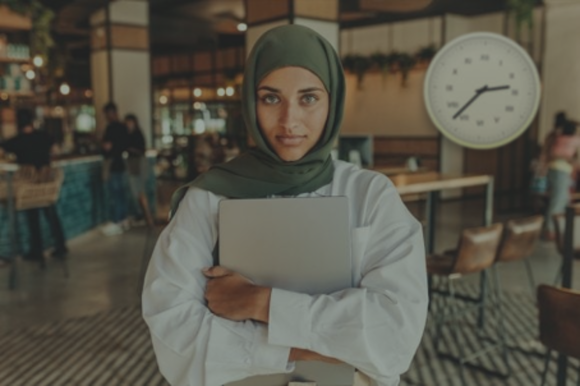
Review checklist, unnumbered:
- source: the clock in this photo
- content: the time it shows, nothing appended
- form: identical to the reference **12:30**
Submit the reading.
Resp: **2:37**
